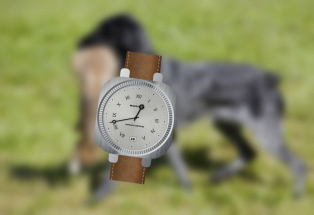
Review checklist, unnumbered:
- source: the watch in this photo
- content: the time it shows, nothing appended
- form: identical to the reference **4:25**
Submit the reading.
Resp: **12:42**
